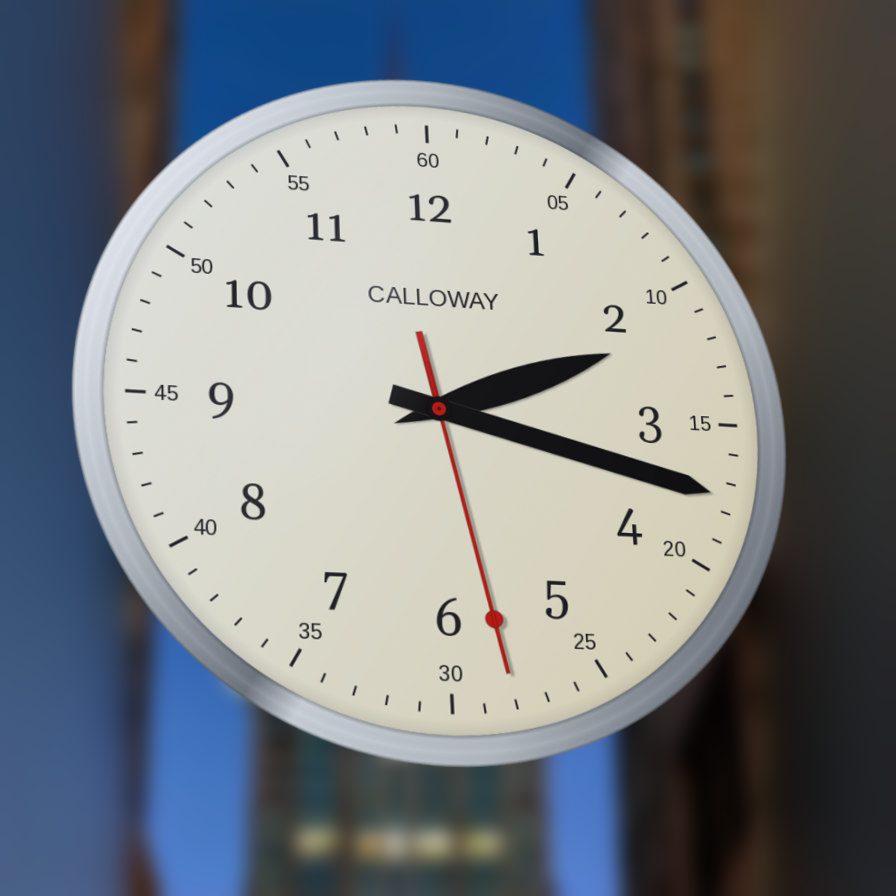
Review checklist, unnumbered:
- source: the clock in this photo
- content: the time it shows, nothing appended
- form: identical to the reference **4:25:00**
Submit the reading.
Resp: **2:17:28**
